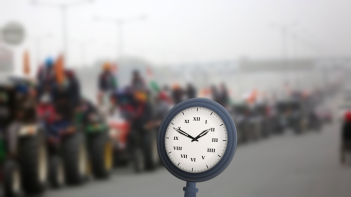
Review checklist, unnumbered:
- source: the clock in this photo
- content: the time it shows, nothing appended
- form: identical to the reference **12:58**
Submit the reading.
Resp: **1:49**
